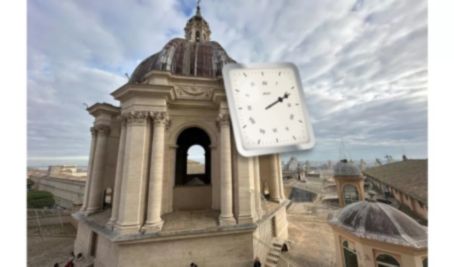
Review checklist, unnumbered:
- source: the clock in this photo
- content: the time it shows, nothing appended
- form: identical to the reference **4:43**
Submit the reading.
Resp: **2:11**
